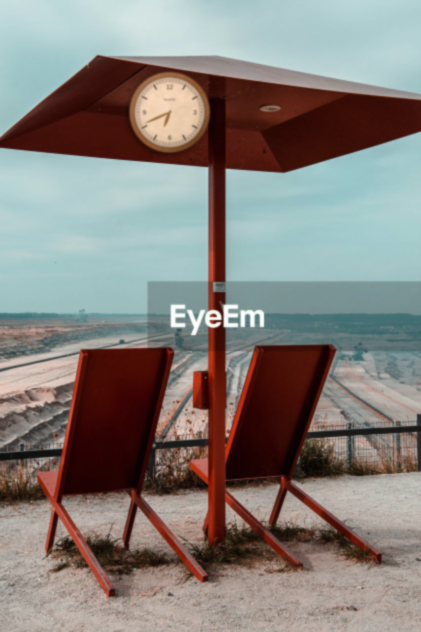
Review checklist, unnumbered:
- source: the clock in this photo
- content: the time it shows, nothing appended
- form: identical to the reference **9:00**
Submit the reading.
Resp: **6:41**
